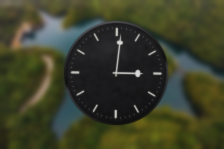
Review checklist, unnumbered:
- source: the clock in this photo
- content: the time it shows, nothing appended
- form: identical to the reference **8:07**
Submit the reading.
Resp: **3:01**
